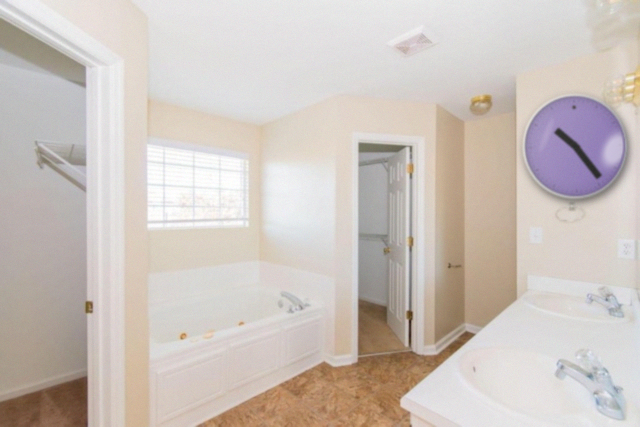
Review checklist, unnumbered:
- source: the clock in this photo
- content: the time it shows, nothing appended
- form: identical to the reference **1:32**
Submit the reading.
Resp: **10:24**
